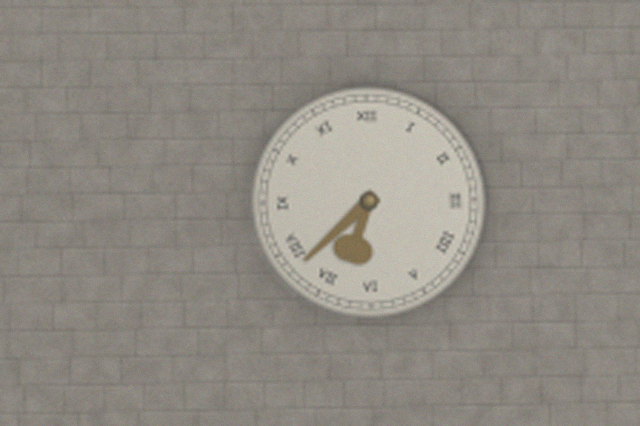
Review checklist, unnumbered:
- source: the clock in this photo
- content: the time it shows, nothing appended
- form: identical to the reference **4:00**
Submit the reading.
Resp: **6:38**
